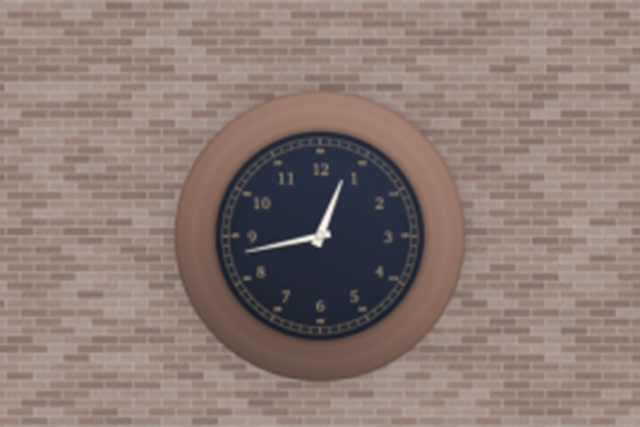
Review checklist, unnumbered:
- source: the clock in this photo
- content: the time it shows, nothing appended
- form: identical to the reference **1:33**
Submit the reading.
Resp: **12:43**
